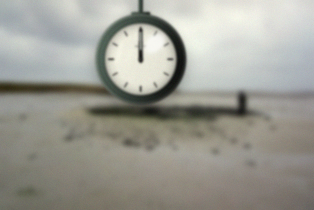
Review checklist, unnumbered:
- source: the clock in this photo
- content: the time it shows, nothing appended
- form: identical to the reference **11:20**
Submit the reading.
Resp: **12:00**
